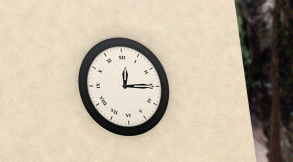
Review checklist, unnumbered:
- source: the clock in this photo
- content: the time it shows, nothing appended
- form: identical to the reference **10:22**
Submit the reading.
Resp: **12:15**
